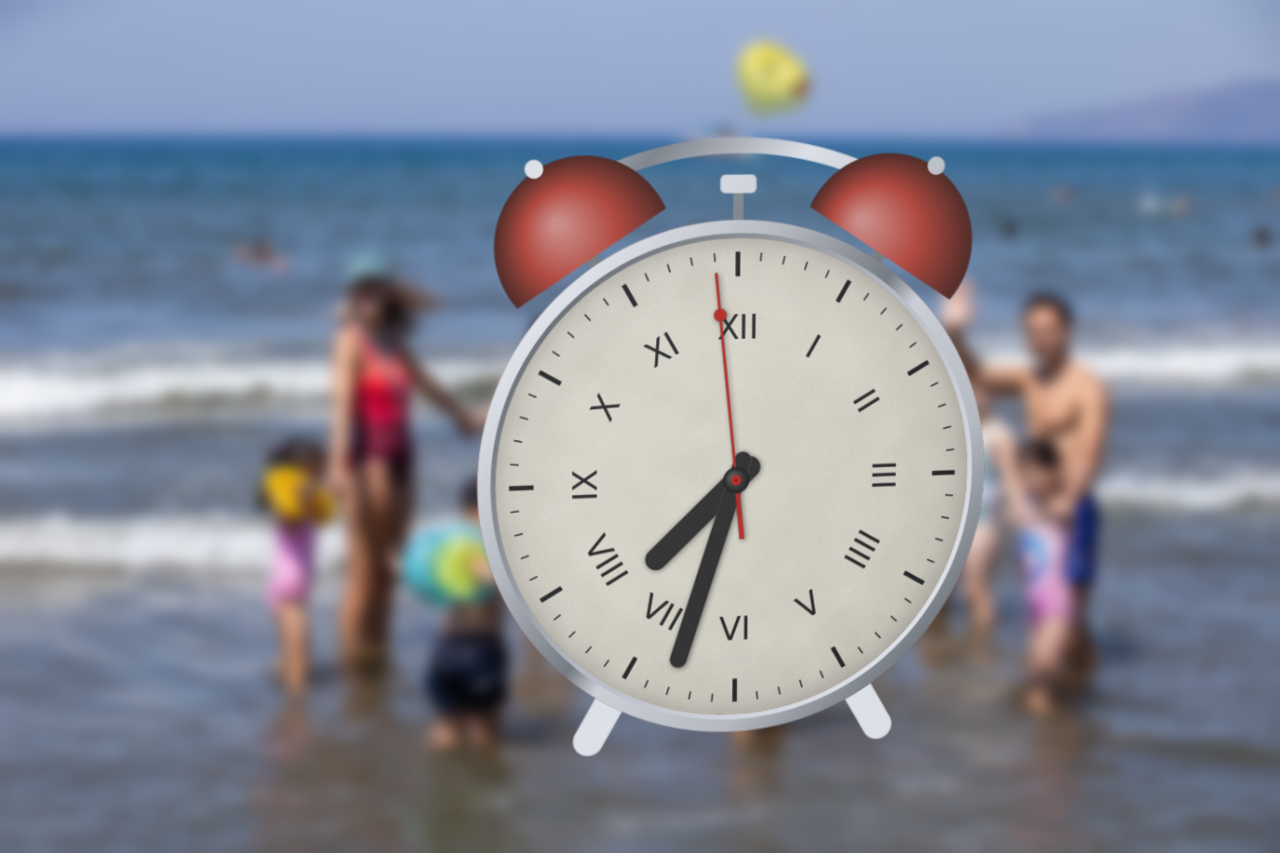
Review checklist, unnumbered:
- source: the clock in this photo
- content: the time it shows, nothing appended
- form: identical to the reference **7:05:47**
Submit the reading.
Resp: **7:32:59**
